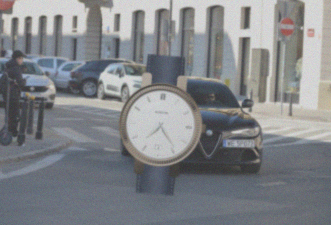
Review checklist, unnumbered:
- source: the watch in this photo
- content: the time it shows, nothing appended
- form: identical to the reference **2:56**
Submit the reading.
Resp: **7:24**
